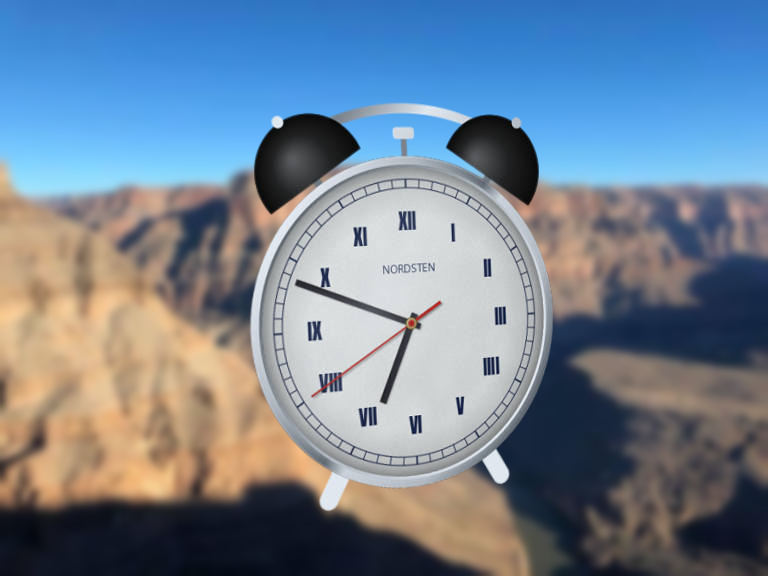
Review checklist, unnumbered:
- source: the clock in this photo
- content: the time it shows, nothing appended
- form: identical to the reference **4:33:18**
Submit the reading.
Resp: **6:48:40**
